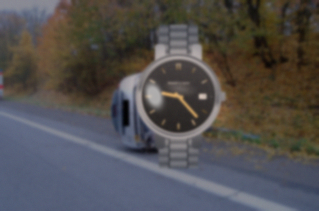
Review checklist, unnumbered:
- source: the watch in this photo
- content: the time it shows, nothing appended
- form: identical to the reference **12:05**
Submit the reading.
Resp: **9:23**
